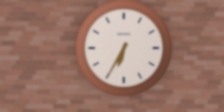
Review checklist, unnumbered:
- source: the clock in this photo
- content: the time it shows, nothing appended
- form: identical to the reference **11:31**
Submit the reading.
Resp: **6:35**
